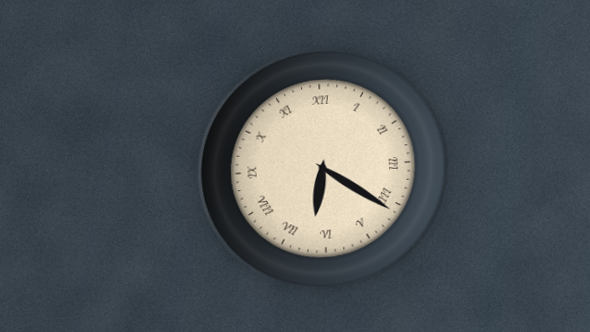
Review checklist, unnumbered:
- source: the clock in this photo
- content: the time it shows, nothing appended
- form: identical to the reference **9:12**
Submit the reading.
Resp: **6:21**
